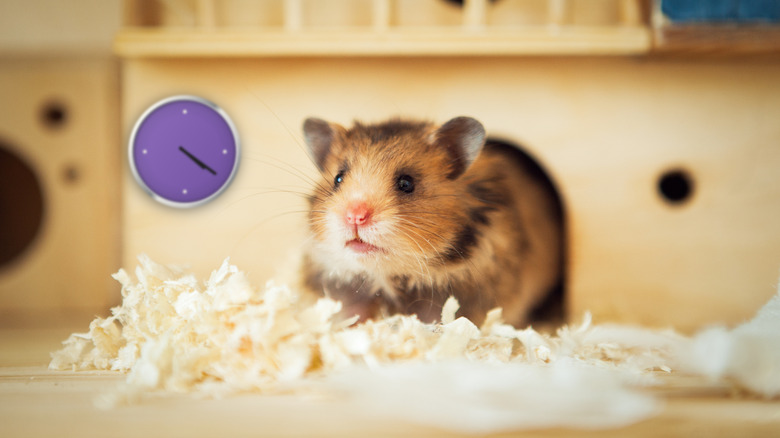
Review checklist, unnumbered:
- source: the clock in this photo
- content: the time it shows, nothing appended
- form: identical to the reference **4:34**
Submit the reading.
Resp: **4:21**
